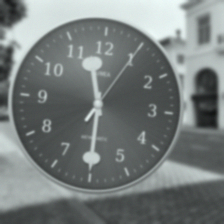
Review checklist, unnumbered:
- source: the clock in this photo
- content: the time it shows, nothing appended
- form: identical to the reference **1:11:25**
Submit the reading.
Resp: **11:30:05**
